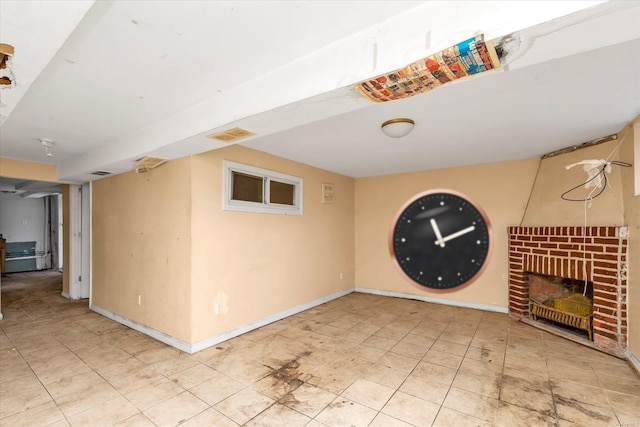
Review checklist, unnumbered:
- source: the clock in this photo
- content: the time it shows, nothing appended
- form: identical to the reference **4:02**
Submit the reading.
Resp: **11:11**
